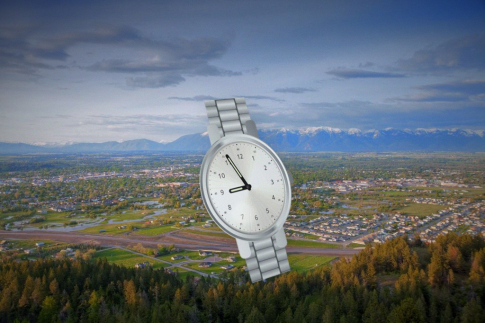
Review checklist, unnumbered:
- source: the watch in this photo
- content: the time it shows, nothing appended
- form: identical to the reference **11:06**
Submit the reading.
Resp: **8:56**
